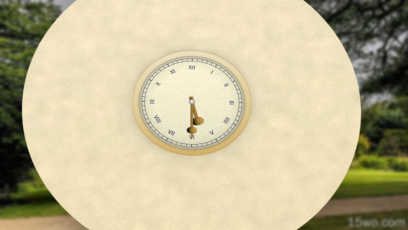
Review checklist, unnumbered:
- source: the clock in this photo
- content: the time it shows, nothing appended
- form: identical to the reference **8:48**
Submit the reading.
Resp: **5:30**
